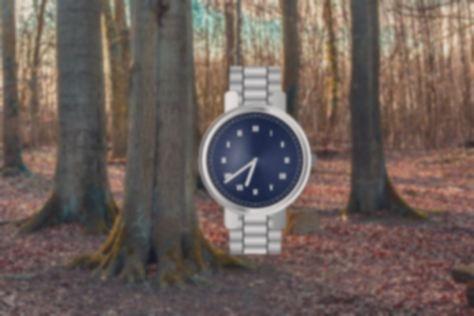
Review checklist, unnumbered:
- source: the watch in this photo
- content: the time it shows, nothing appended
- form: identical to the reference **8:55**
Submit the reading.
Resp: **6:39**
